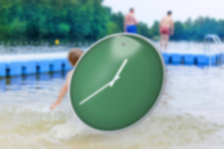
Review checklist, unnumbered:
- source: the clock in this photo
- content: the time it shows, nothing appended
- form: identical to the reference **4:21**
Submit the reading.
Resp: **12:38**
